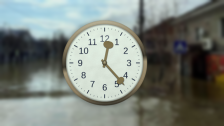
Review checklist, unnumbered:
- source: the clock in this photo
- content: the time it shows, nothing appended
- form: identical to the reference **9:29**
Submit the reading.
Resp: **12:23**
